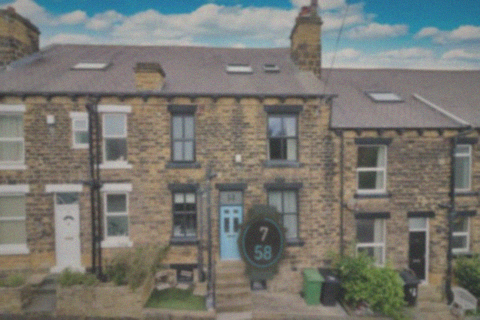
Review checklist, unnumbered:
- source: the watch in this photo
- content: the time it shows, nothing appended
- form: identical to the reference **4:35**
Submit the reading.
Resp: **7:58**
